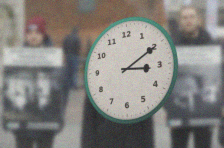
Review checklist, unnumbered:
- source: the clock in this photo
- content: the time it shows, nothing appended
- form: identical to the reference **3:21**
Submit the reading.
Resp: **3:10**
